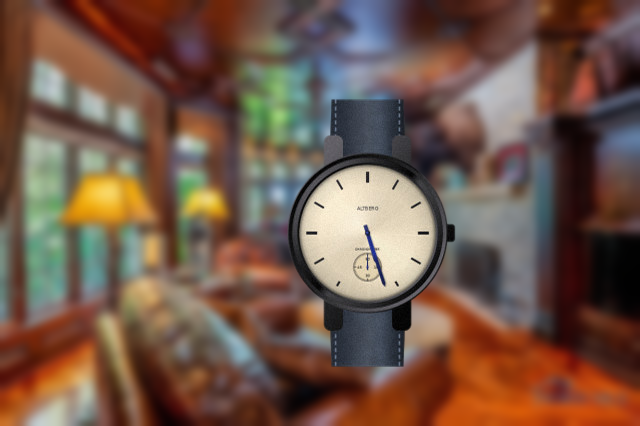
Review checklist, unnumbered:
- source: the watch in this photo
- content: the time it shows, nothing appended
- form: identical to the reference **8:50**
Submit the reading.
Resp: **5:27**
